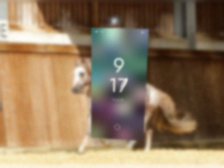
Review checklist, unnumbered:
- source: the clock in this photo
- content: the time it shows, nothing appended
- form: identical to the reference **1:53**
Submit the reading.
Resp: **9:17**
